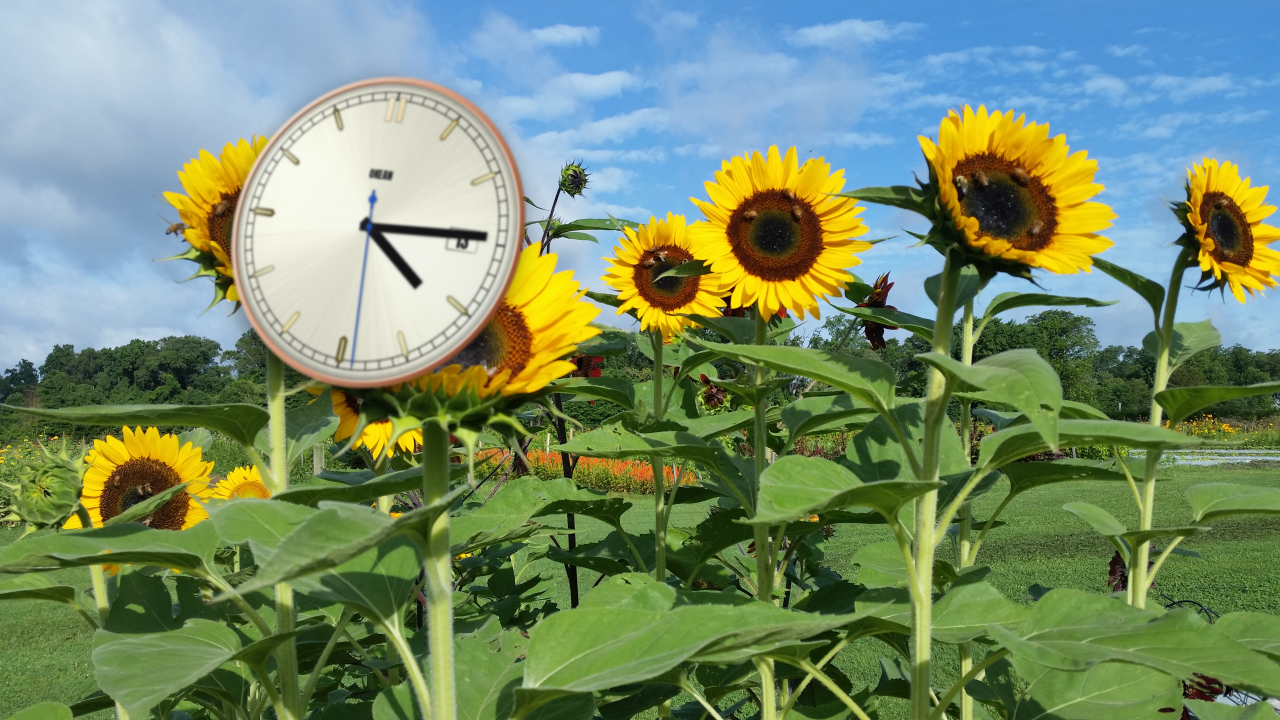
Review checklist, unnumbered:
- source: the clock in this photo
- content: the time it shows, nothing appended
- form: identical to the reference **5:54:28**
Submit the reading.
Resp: **4:14:29**
